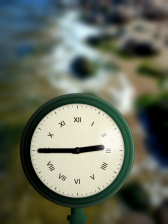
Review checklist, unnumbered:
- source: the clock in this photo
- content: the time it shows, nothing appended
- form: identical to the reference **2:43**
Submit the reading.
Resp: **2:45**
